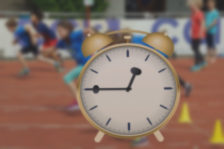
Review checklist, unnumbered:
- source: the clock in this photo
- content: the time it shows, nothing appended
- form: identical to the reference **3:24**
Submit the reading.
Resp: **12:45**
